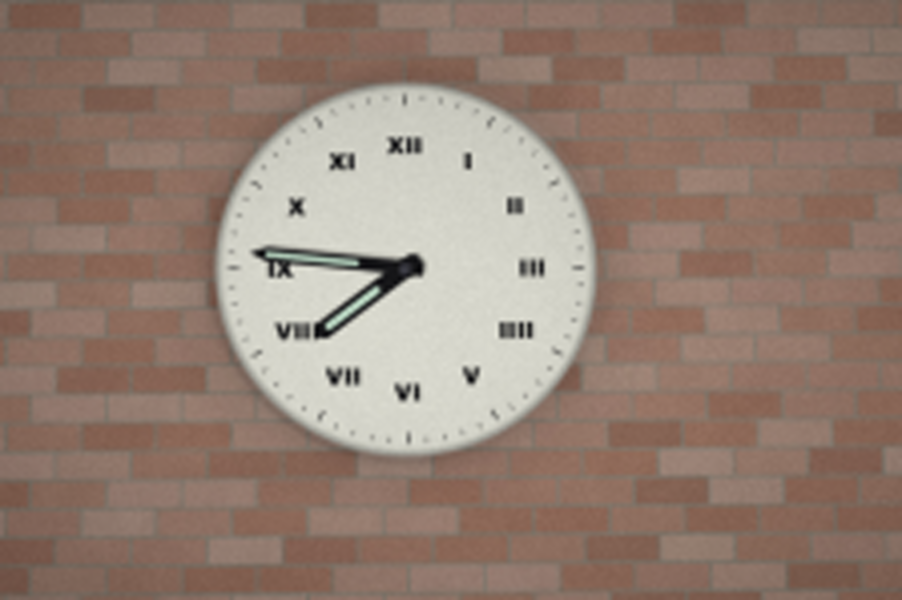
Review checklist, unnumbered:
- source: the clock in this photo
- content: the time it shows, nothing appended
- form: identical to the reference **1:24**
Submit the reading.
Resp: **7:46**
